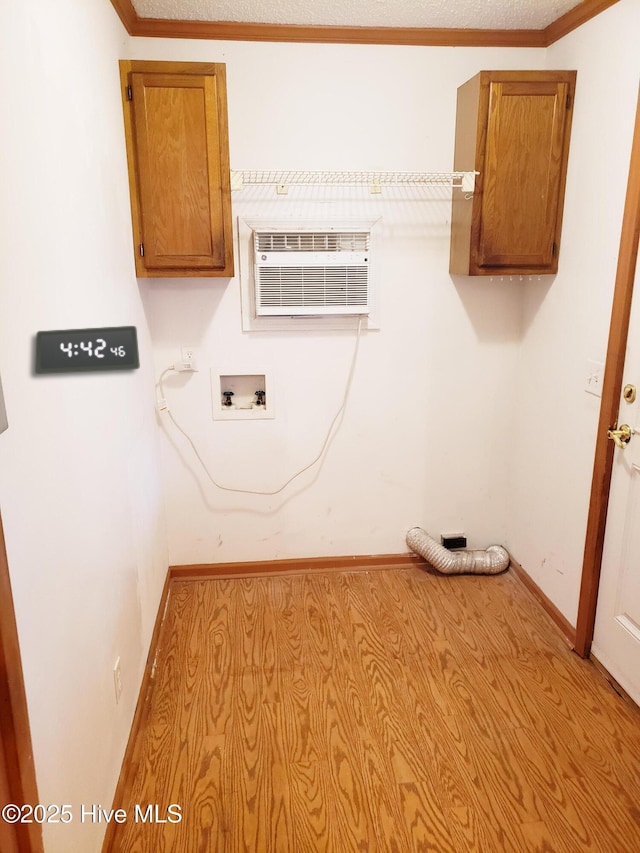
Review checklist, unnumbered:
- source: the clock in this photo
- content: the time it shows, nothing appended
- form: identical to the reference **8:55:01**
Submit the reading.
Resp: **4:42:46**
